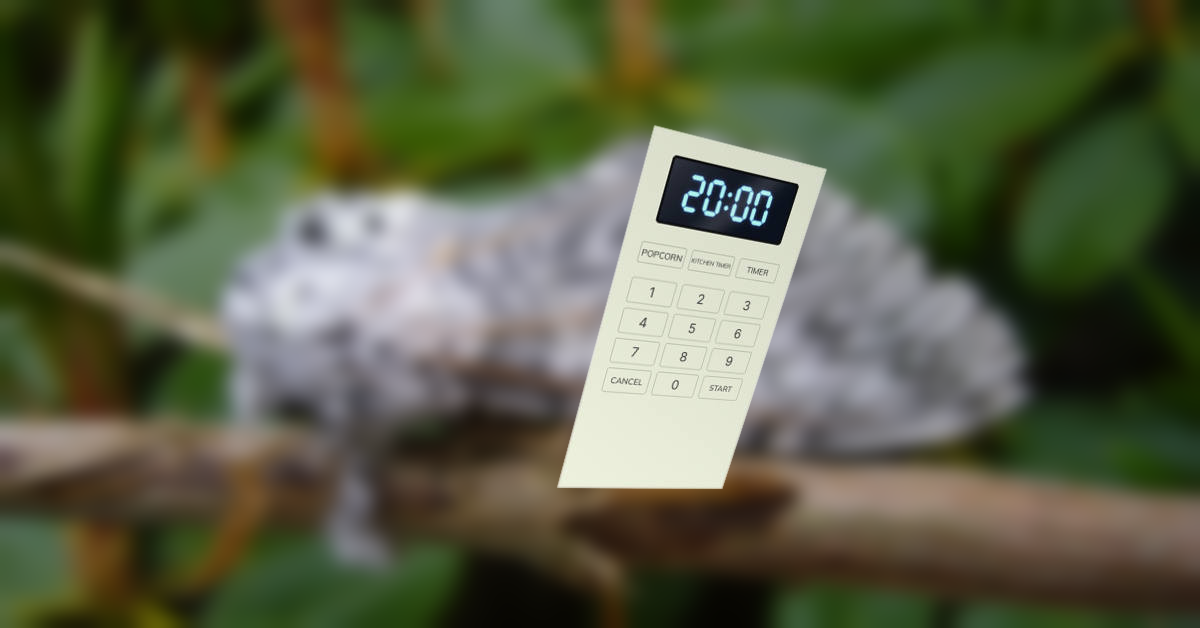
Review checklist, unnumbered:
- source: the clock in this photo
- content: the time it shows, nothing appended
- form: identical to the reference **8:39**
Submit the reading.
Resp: **20:00**
